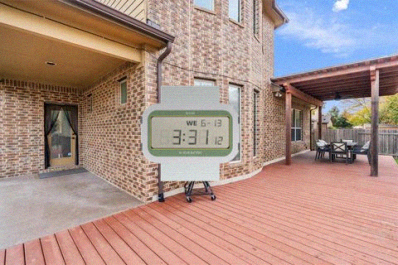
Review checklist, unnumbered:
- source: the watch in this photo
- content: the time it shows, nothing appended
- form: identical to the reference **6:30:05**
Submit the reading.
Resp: **3:31:12**
